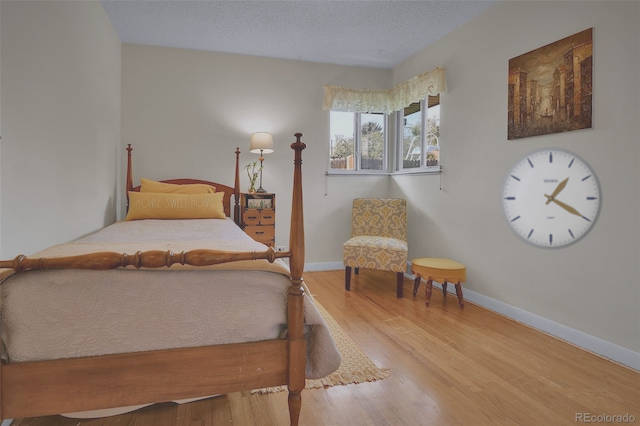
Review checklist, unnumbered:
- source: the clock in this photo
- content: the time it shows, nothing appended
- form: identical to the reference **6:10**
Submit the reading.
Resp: **1:20**
